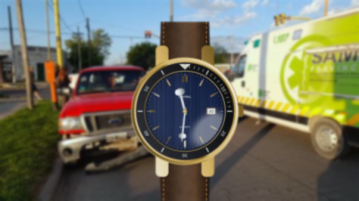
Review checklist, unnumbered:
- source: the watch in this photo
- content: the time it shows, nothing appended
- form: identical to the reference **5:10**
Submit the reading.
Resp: **11:31**
